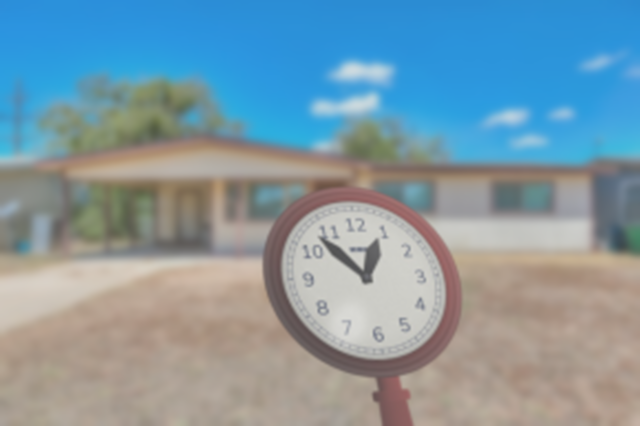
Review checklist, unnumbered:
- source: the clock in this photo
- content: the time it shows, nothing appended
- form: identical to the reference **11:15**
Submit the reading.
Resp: **12:53**
